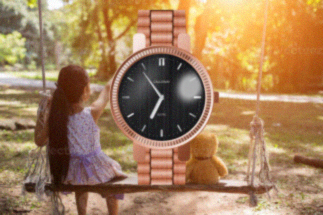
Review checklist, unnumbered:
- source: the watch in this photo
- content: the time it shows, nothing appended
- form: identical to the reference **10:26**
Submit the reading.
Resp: **6:54**
